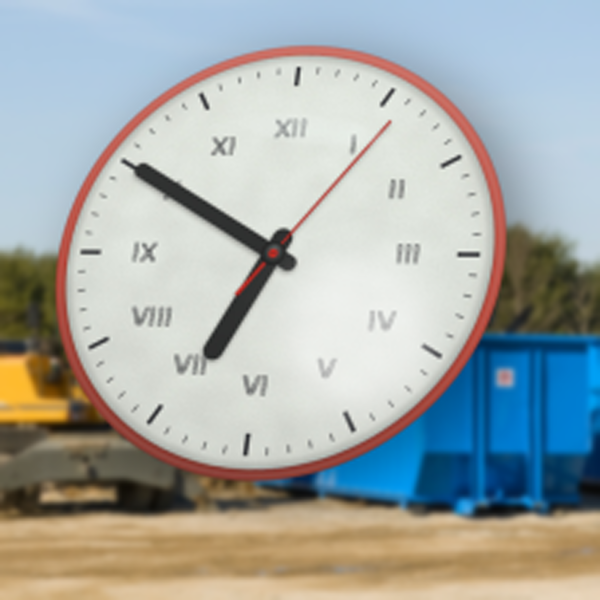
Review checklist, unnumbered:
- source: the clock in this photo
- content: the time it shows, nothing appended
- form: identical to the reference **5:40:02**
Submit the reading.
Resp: **6:50:06**
